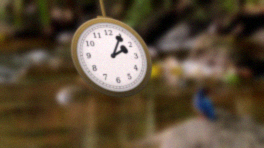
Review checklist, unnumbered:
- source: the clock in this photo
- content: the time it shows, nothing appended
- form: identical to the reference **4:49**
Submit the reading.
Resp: **2:05**
